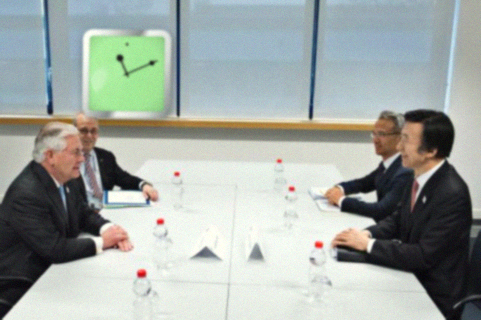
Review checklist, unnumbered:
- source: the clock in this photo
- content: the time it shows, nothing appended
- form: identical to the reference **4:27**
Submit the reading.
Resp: **11:11**
